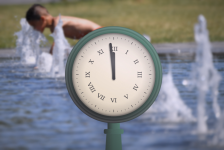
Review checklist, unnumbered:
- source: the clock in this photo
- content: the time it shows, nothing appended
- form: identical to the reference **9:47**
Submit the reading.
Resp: **11:59**
